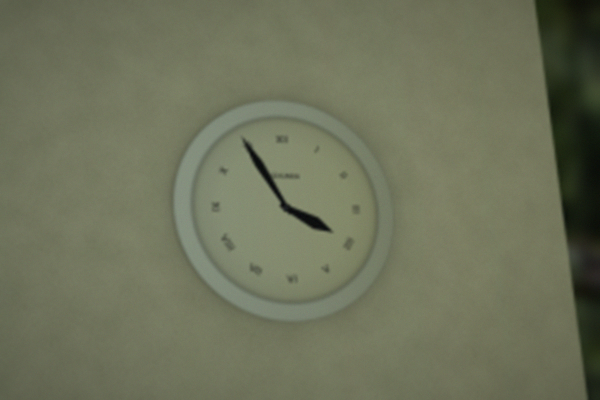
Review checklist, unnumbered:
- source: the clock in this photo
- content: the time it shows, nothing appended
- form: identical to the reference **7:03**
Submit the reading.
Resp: **3:55**
